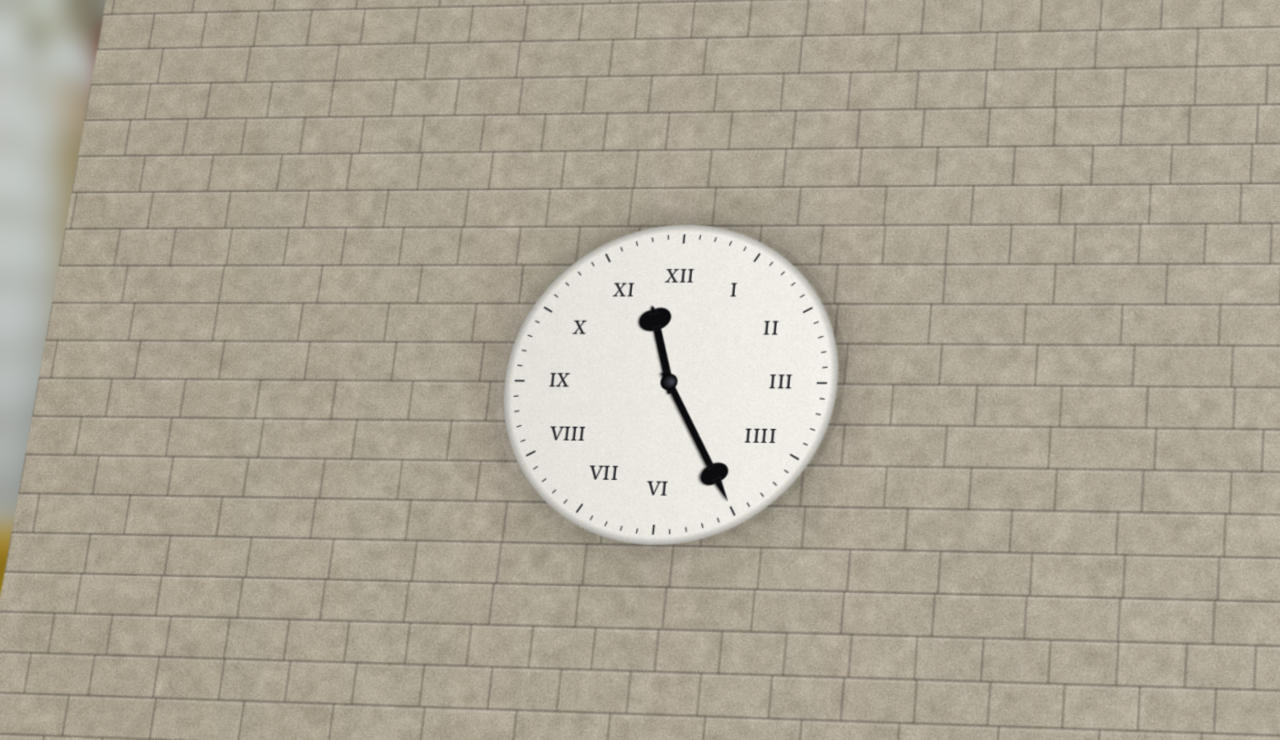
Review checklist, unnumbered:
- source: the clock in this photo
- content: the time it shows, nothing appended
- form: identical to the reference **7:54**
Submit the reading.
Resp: **11:25**
